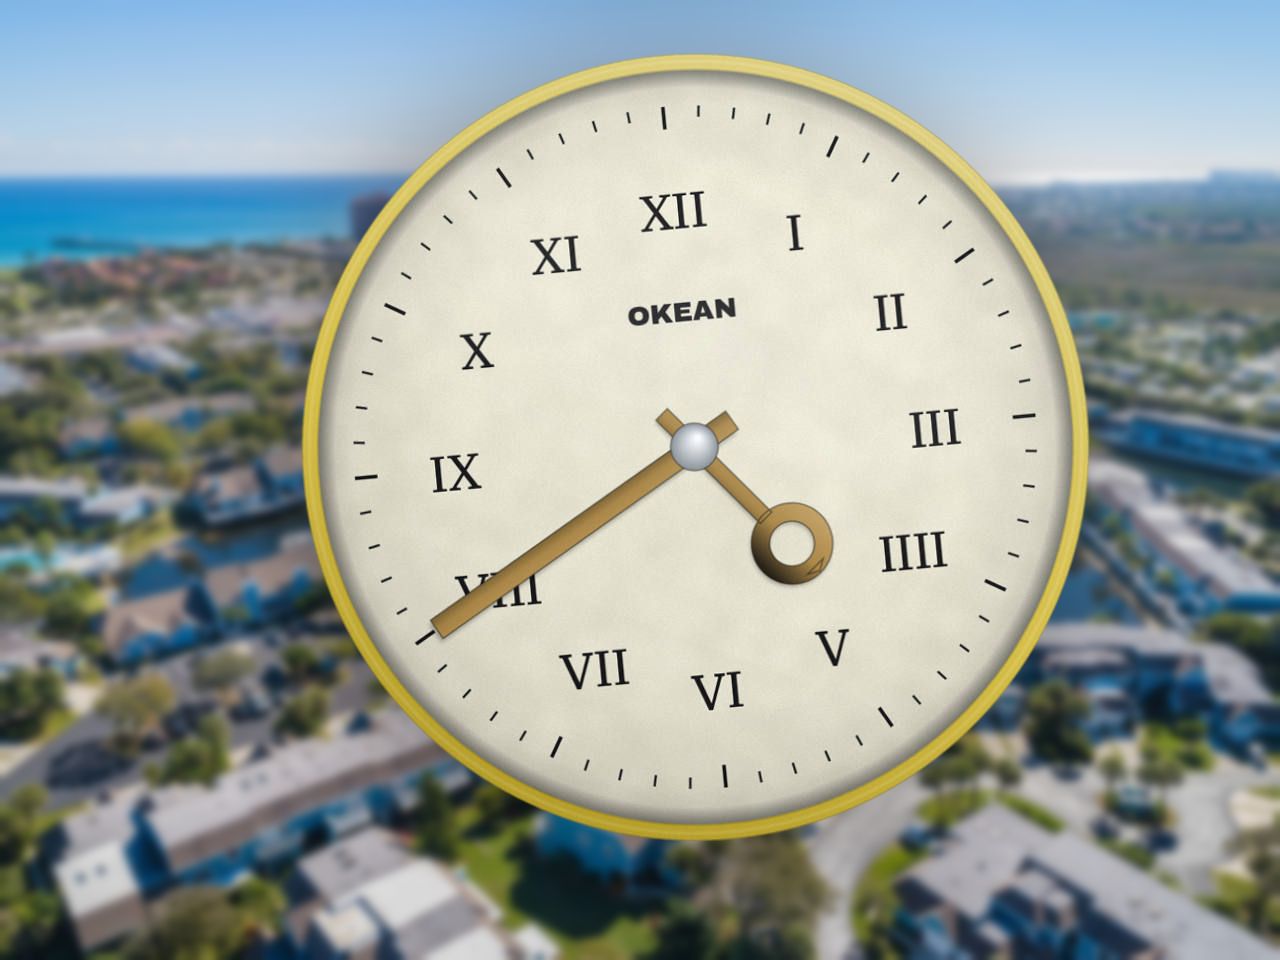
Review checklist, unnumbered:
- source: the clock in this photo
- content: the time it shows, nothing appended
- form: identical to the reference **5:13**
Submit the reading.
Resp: **4:40**
